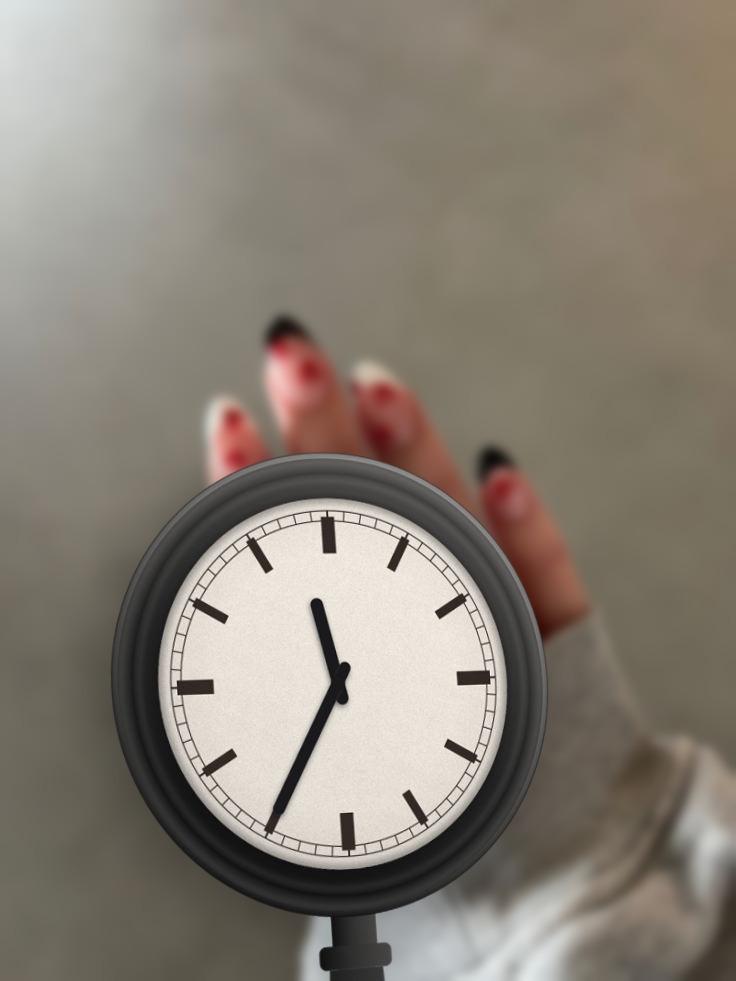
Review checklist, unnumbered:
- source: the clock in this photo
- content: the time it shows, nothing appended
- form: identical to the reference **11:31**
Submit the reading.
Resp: **11:35**
